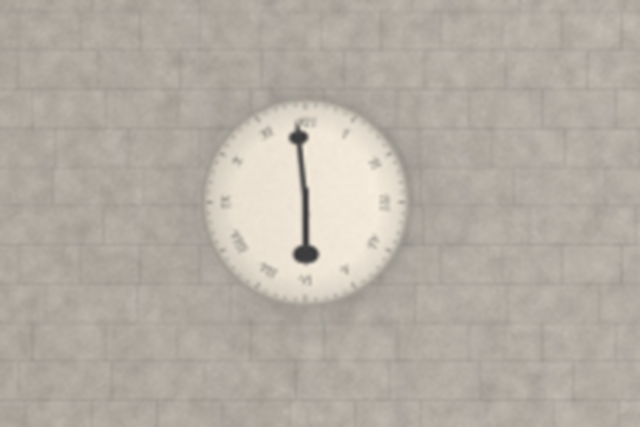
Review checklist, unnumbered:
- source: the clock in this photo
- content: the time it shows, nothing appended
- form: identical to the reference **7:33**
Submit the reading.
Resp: **5:59**
